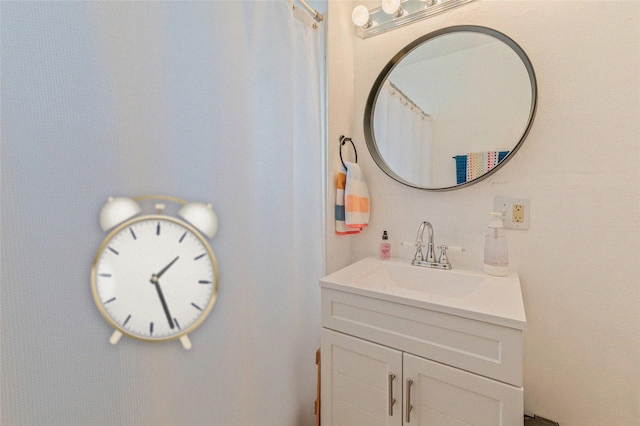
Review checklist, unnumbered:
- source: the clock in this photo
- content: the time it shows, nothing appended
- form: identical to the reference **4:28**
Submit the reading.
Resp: **1:26**
